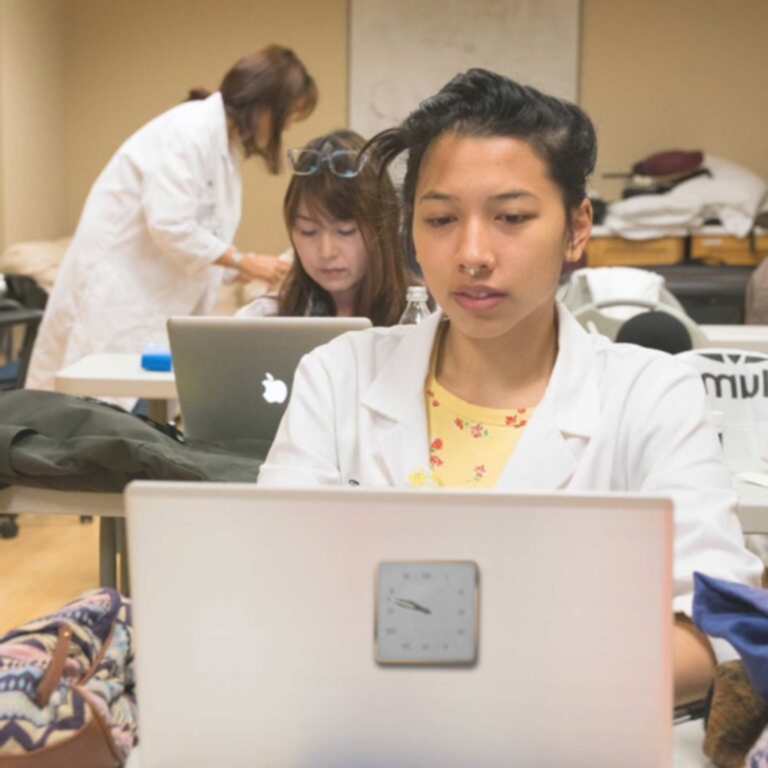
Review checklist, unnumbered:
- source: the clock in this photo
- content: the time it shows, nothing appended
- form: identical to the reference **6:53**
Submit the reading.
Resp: **9:48**
